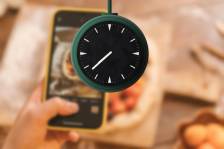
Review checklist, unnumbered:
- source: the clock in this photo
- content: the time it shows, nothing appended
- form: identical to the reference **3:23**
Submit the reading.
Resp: **7:38**
